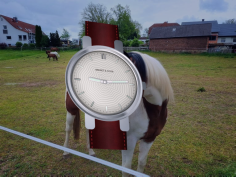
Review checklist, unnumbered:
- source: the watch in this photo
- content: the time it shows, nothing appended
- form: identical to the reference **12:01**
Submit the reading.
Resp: **9:14**
